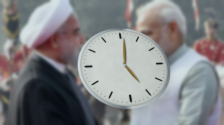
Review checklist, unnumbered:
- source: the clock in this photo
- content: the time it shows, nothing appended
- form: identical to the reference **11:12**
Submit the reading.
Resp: **5:01**
